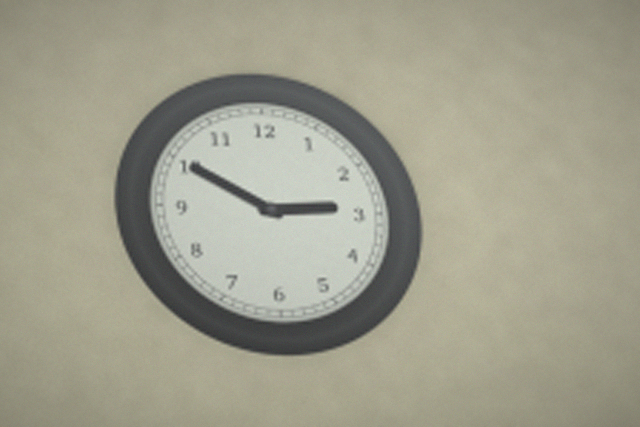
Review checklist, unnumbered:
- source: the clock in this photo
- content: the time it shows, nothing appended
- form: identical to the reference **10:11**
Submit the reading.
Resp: **2:50**
